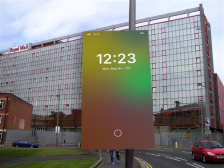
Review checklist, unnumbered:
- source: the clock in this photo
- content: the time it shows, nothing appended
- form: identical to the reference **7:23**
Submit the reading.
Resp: **12:23**
